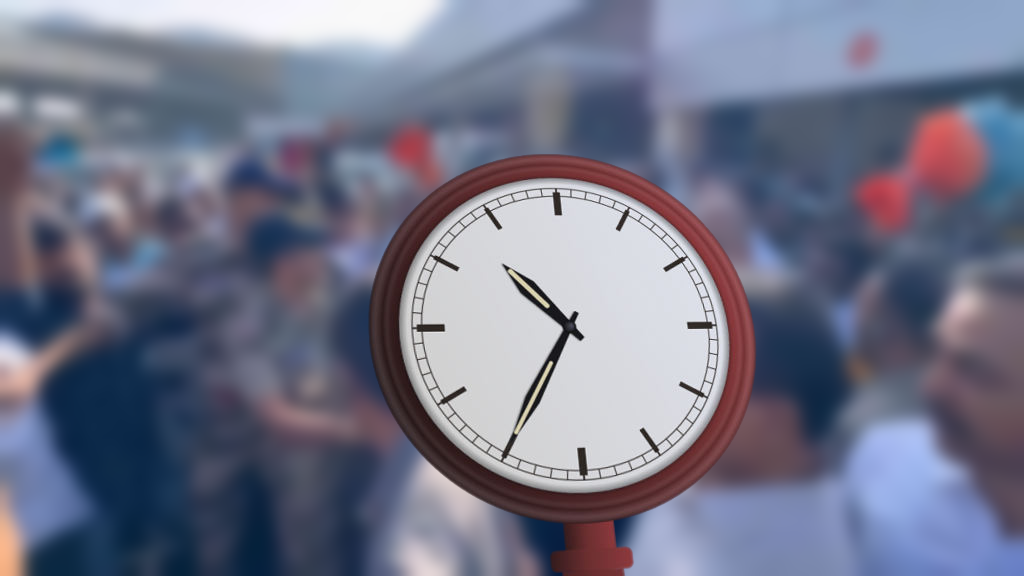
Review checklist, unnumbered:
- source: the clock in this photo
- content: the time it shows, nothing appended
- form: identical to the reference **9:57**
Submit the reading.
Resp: **10:35**
